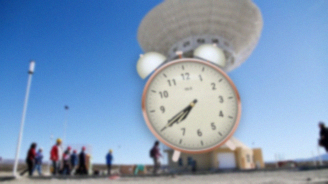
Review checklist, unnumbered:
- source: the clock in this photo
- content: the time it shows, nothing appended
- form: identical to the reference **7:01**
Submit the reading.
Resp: **7:40**
